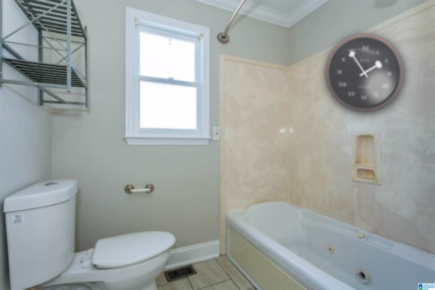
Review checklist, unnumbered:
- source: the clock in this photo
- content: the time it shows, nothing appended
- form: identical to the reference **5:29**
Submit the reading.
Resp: **1:54**
